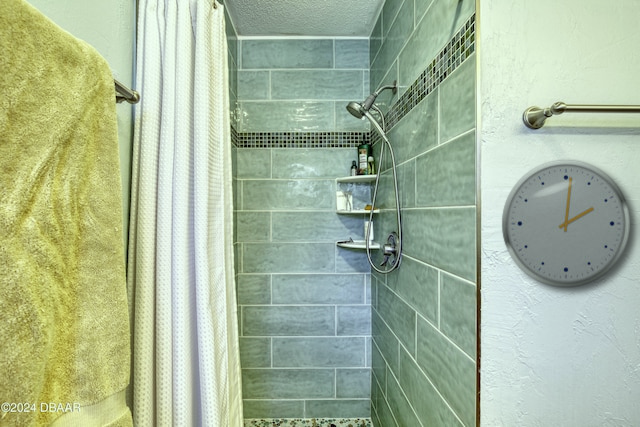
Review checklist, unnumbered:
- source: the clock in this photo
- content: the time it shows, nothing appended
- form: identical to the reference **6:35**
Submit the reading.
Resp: **2:01**
